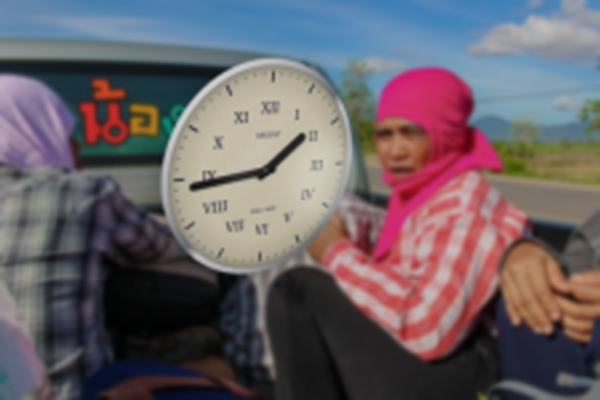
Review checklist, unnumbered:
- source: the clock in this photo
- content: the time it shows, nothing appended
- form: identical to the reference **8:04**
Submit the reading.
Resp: **1:44**
